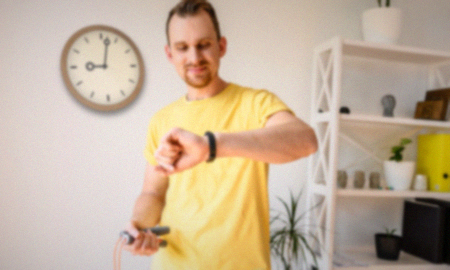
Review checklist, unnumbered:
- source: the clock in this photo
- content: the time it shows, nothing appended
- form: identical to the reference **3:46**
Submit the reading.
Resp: **9:02**
